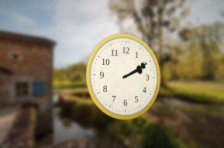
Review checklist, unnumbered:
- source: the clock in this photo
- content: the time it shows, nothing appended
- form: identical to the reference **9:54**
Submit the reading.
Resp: **2:10**
